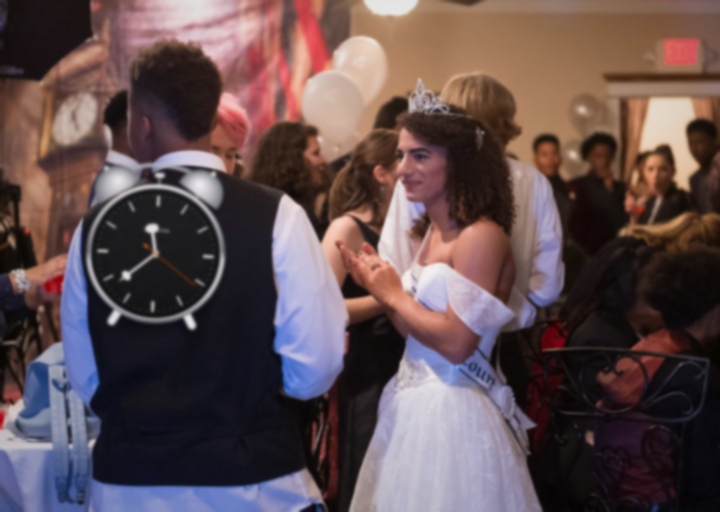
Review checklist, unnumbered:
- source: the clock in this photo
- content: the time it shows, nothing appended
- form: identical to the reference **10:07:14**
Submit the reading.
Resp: **11:38:21**
